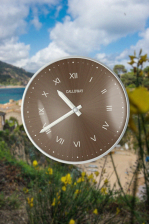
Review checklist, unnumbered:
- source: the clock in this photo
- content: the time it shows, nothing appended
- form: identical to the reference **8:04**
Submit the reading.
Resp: **10:40**
